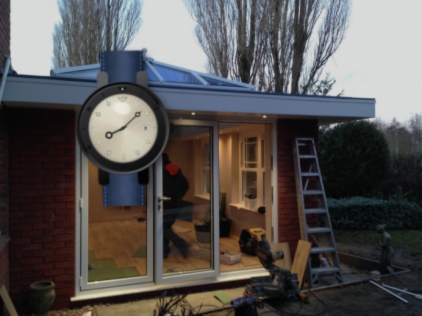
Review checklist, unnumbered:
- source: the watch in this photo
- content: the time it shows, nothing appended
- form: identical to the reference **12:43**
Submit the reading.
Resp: **8:08**
